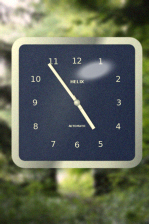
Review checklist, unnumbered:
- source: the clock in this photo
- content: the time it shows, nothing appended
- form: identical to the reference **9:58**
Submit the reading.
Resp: **4:54**
